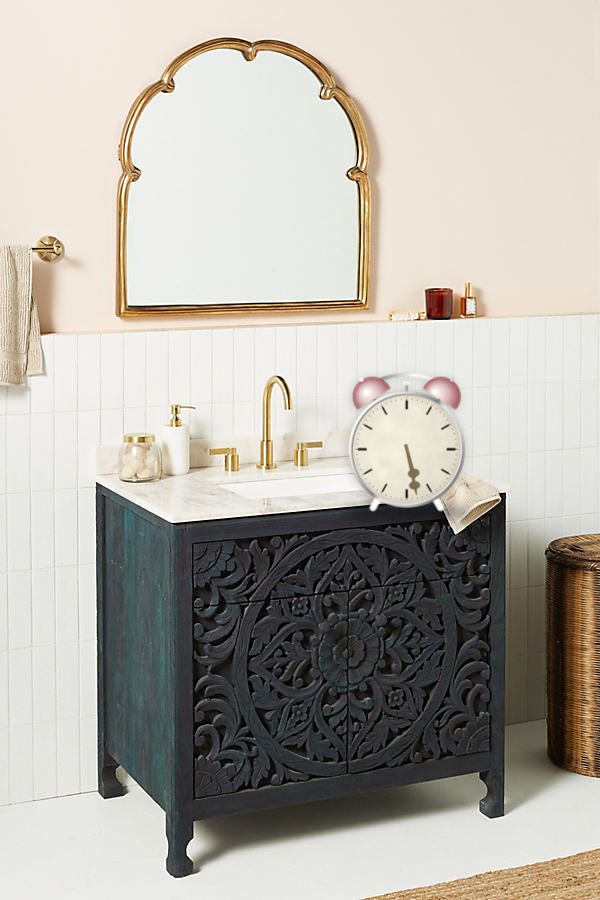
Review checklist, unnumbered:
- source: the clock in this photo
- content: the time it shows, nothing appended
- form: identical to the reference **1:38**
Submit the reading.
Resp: **5:28**
